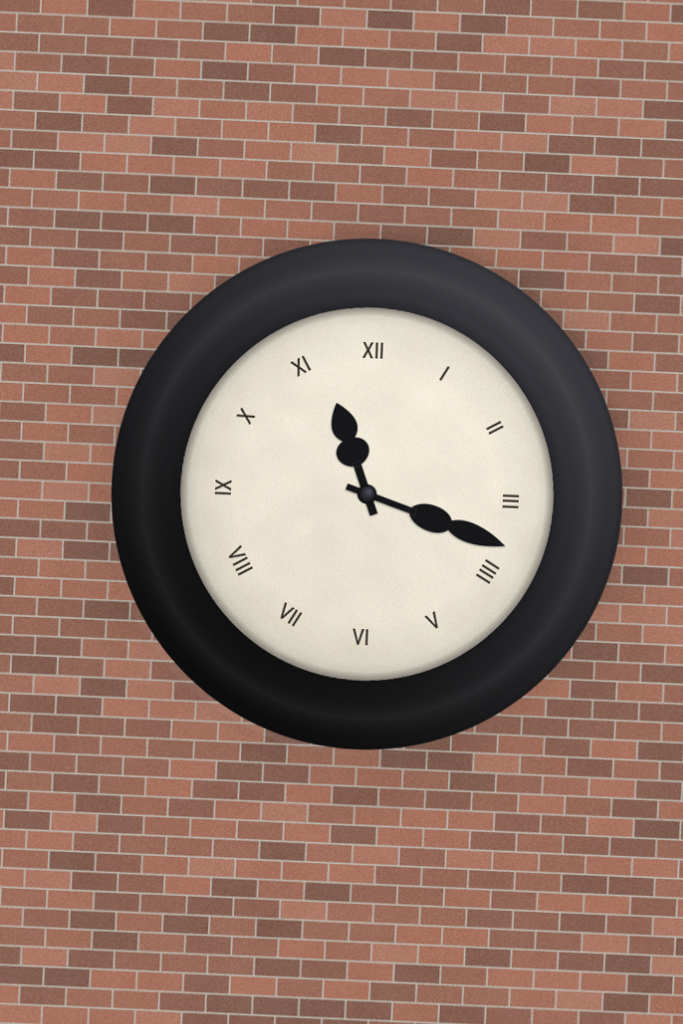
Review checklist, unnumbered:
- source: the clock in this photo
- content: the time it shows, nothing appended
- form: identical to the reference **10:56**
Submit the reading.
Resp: **11:18**
